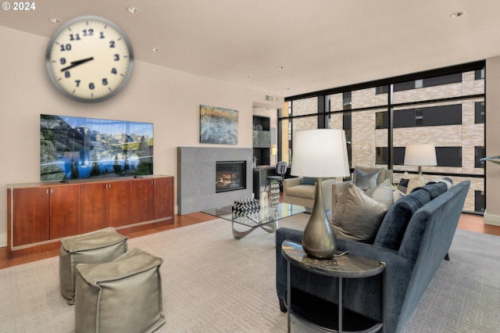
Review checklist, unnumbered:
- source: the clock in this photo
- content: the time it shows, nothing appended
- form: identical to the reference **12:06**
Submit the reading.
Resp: **8:42**
